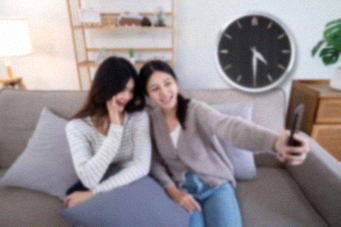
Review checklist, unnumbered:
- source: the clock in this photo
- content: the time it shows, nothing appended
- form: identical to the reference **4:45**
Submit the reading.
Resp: **4:30**
